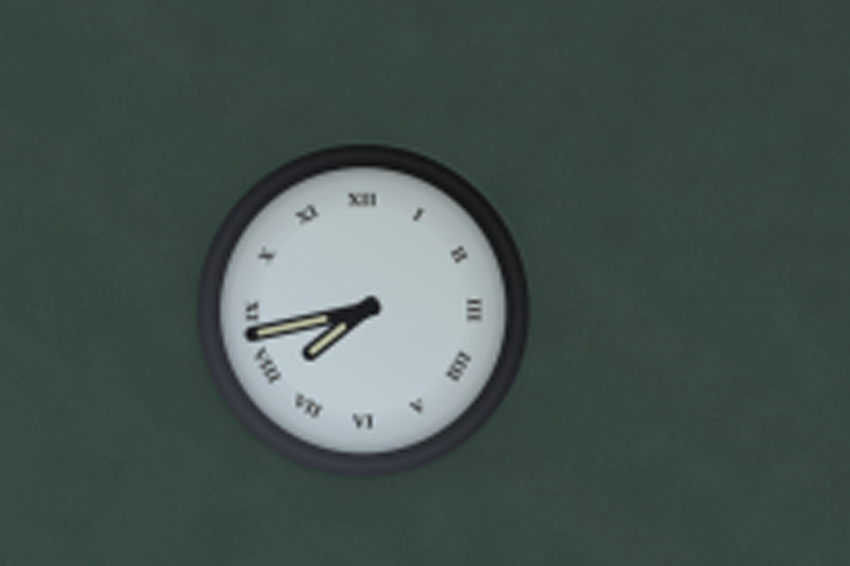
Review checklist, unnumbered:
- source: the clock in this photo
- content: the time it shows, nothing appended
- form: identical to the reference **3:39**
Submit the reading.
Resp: **7:43**
